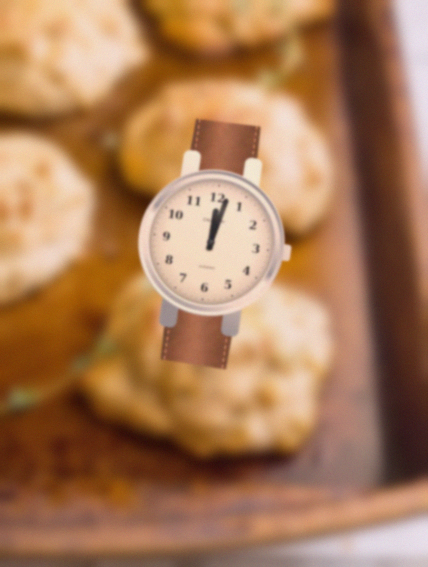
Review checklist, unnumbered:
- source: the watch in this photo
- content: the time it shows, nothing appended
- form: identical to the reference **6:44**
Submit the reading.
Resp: **12:02**
